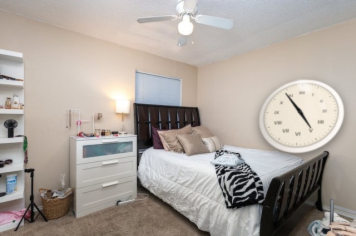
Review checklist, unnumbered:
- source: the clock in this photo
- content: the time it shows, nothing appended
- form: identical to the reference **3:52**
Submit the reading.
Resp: **4:54**
